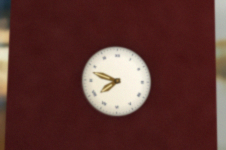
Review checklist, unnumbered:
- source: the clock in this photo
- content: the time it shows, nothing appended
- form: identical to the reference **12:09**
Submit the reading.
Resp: **7:48**
